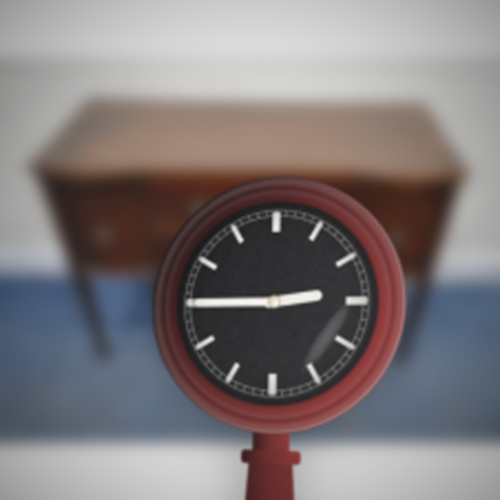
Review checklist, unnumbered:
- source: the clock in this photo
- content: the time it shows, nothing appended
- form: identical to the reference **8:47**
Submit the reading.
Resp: **2:45**
